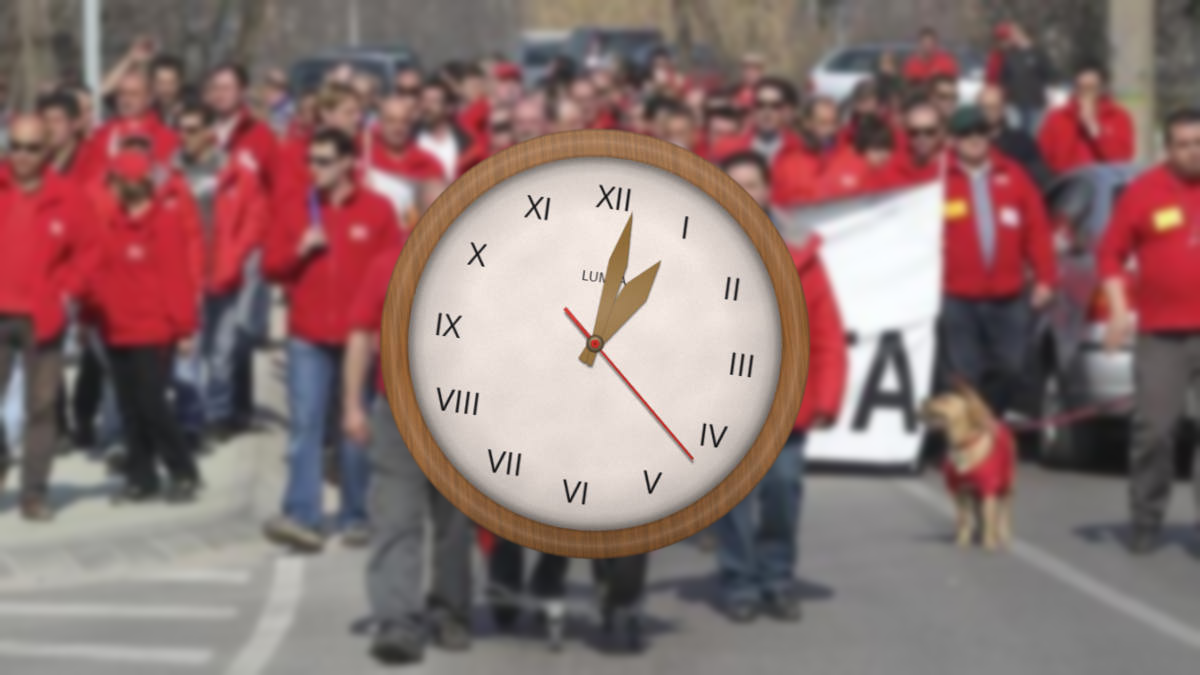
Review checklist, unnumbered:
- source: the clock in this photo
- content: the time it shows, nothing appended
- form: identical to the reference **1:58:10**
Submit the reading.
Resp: **1:01:22**
